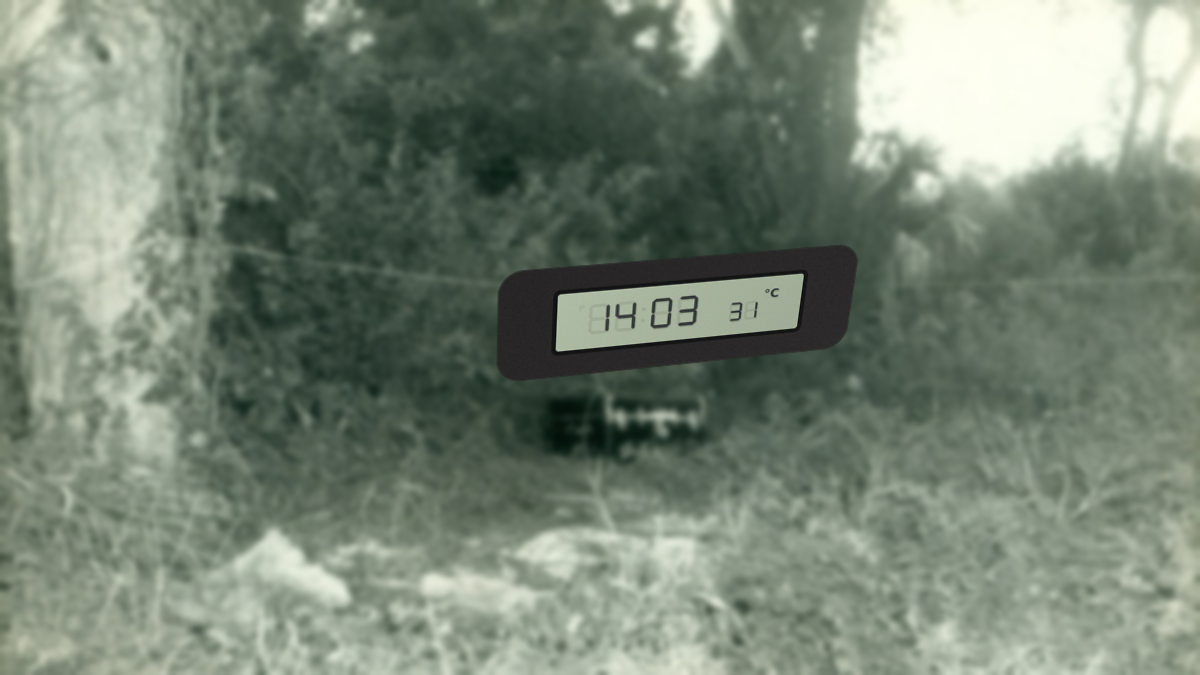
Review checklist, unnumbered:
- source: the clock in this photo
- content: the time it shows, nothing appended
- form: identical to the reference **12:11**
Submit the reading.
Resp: **14:03**
